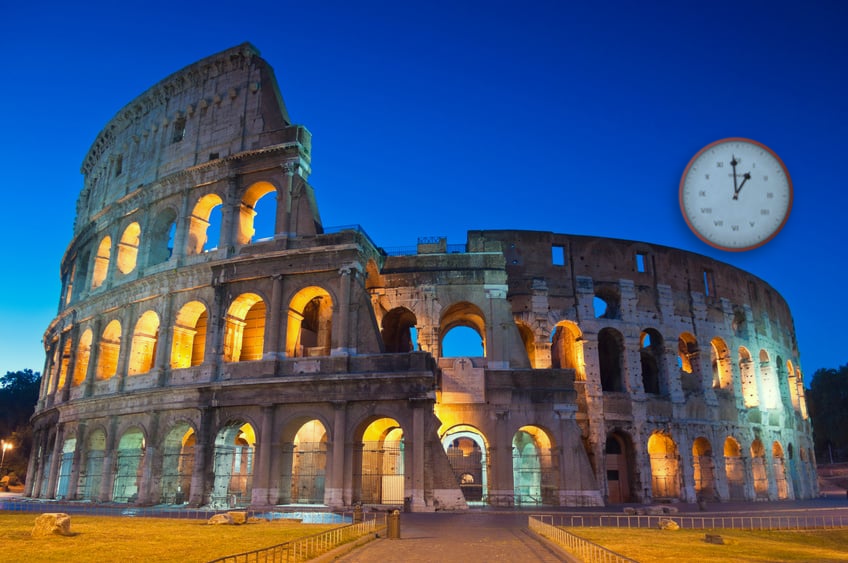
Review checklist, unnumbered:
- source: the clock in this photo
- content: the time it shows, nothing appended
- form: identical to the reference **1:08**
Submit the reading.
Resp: **12:59**
